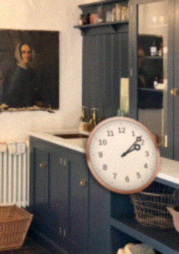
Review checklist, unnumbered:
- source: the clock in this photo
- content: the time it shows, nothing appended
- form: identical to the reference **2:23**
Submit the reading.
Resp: **2:08**
